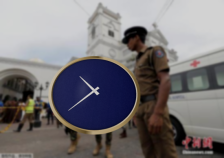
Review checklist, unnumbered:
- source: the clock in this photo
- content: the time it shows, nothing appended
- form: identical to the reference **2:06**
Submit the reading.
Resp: **10:38**
